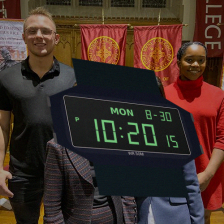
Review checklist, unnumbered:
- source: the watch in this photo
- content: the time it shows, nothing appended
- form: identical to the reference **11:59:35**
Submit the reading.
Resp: **10:20:15**
